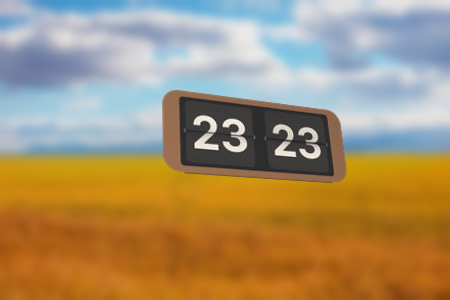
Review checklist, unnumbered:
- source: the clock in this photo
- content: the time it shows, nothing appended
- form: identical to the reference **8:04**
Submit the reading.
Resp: **23:23**
